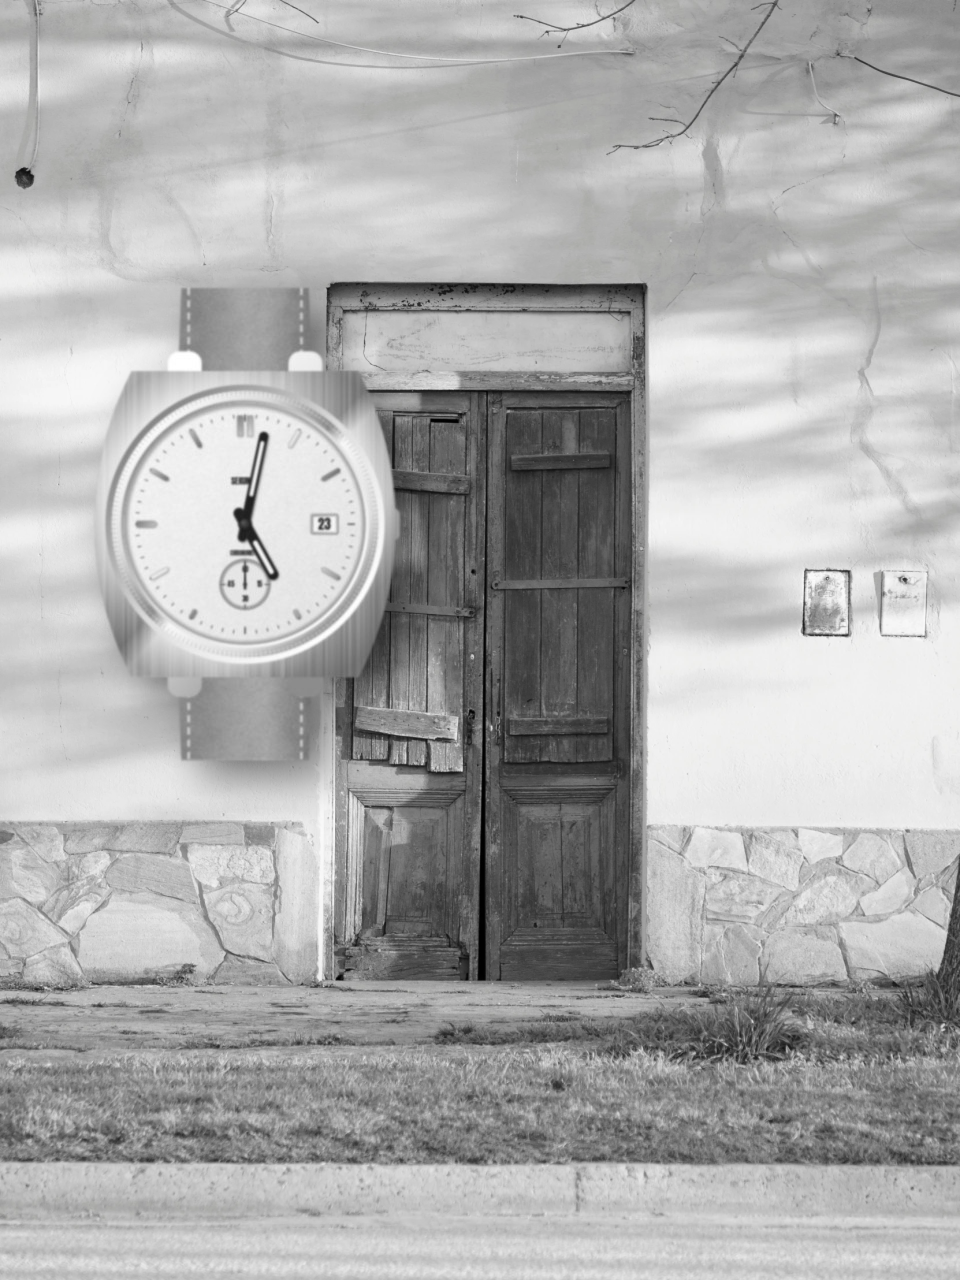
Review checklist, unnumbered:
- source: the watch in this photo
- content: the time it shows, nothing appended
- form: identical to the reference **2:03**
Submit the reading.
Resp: **5:02**
